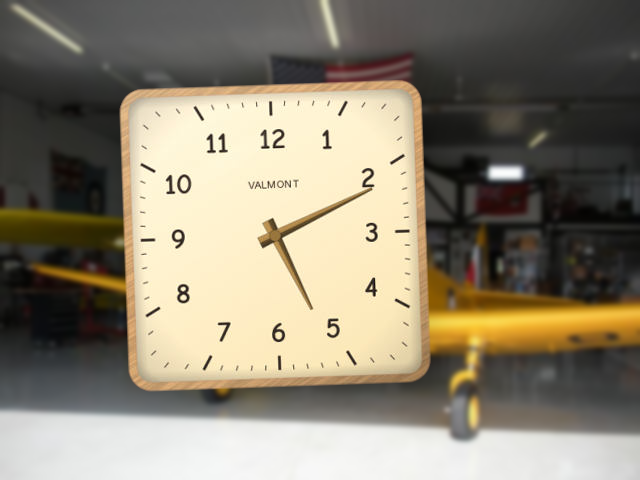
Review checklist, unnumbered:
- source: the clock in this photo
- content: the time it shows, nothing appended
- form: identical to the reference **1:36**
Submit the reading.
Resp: **5:11**
